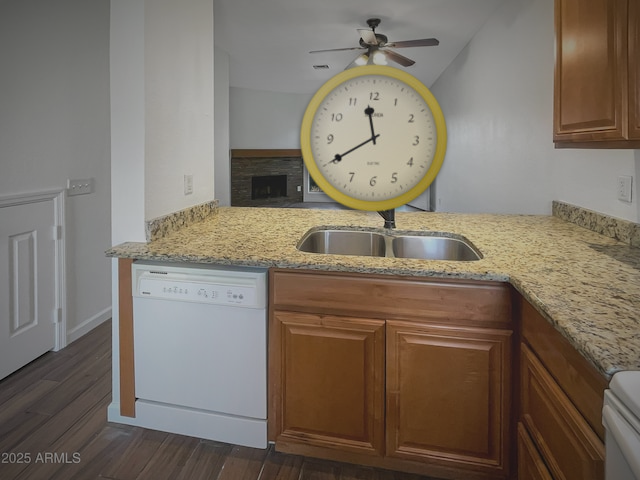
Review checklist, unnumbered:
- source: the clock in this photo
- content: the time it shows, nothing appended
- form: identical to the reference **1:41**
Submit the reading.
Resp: **11:40**
